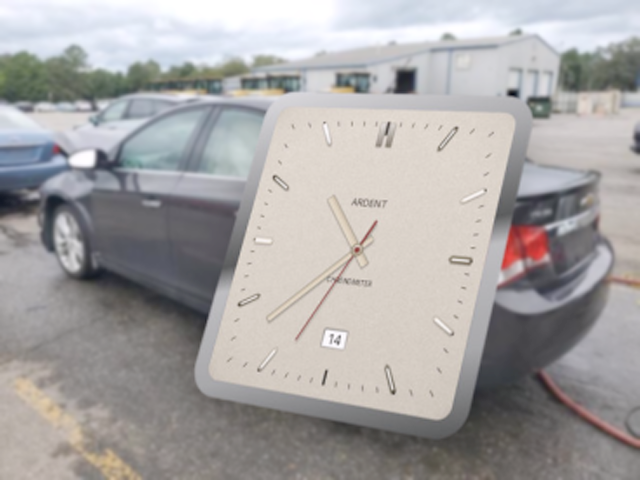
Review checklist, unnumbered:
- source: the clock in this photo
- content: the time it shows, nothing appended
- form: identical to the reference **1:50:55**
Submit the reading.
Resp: **10:37:34**
